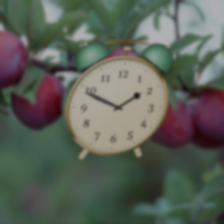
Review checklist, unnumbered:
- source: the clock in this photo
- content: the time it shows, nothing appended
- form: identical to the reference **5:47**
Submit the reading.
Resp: **1:49**
